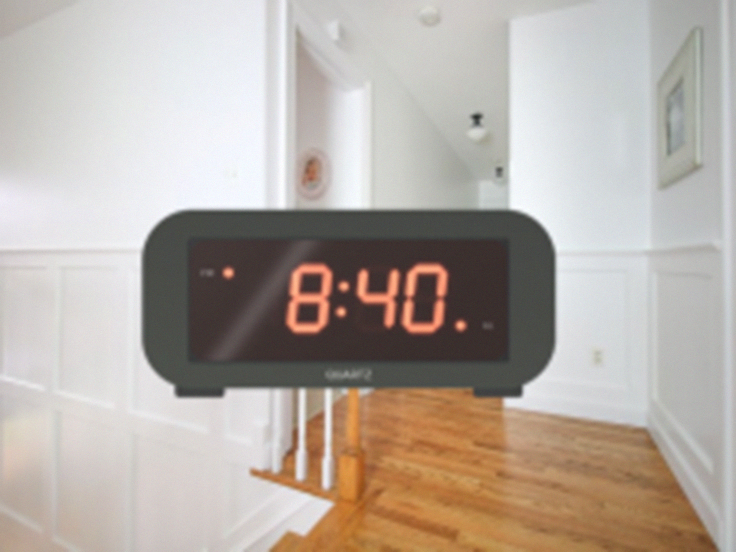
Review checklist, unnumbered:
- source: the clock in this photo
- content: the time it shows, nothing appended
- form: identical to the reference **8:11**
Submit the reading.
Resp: **8:40**
